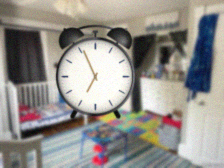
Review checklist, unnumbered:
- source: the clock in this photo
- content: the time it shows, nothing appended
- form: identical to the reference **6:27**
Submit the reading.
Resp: **6:56**
